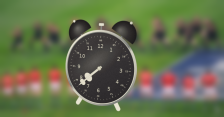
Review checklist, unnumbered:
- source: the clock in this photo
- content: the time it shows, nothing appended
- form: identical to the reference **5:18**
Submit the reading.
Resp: **7:38**
